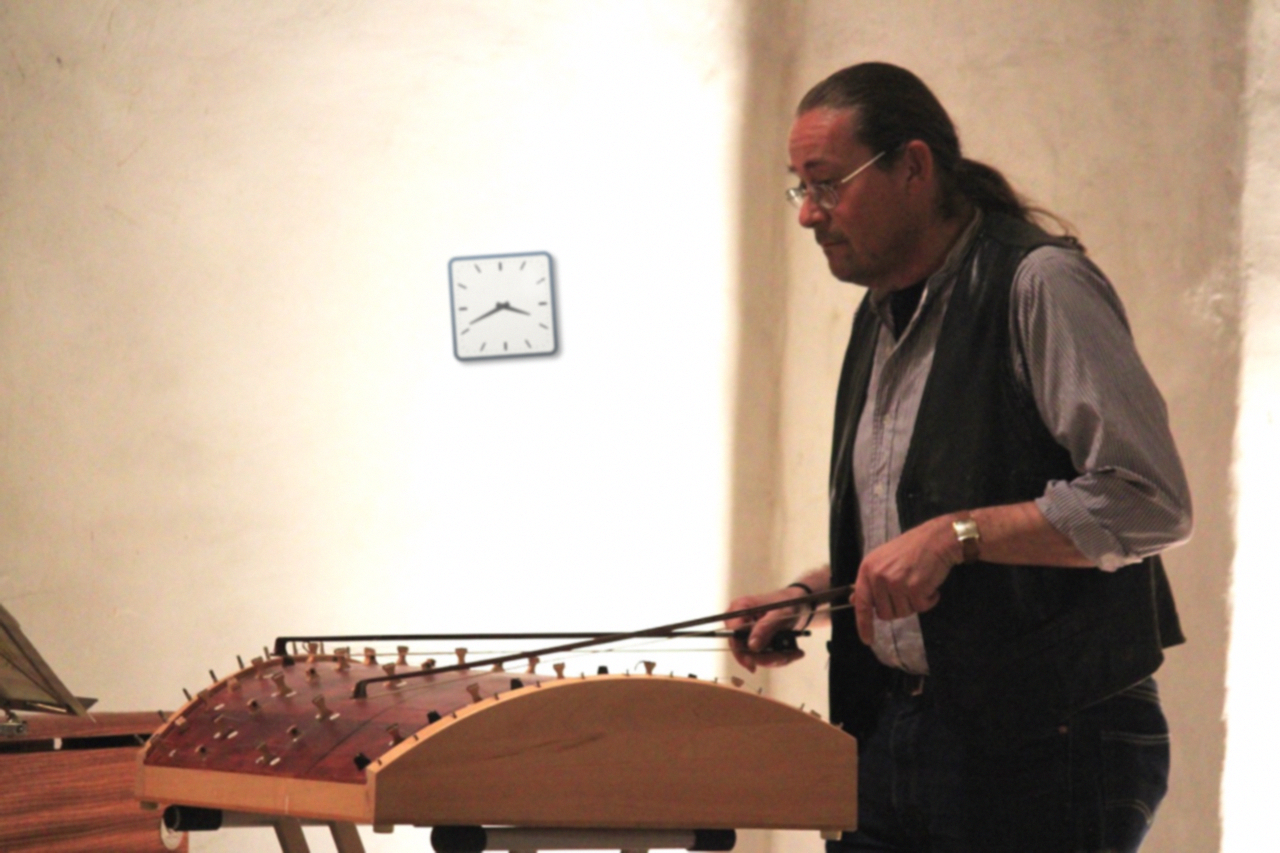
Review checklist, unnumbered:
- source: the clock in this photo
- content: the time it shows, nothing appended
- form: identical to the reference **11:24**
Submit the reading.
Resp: **3:41**
